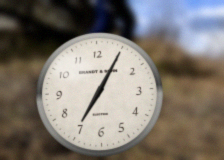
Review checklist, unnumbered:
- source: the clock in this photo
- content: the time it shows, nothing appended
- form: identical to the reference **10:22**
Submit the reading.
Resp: **7:05**
